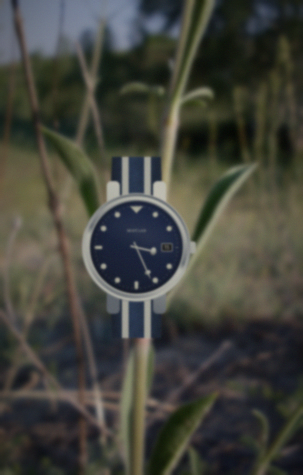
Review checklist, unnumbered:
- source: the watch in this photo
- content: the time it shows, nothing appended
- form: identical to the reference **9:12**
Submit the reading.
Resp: **3:26**
